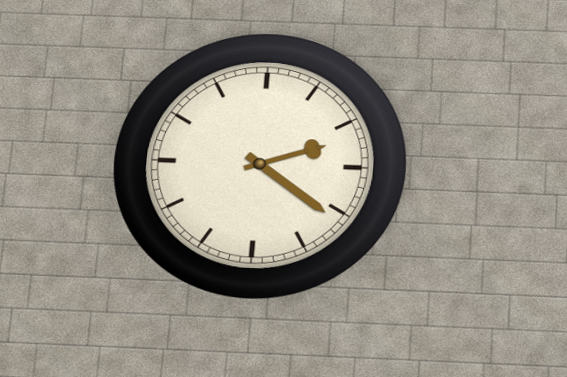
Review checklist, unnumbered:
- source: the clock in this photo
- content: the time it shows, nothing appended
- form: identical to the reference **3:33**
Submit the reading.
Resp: **2:21**
